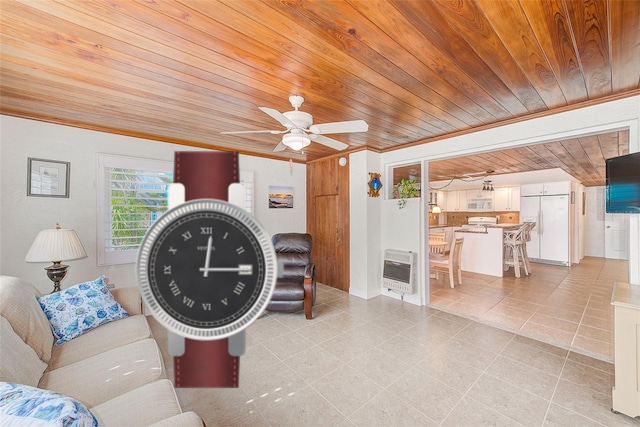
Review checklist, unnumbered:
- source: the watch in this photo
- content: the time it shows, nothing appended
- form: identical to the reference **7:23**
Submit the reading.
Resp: **12:15**
